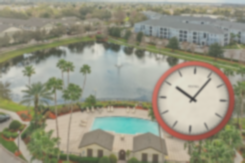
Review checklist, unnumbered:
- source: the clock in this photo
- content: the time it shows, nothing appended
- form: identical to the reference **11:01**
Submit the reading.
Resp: **10:06**
